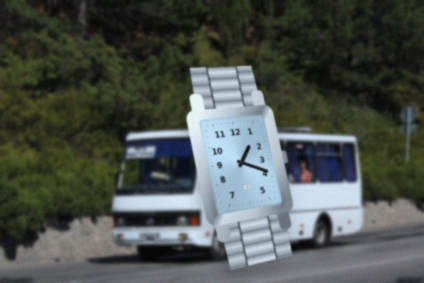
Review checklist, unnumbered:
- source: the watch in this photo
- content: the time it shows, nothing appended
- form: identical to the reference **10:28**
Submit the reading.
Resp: **1:19**
